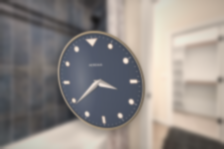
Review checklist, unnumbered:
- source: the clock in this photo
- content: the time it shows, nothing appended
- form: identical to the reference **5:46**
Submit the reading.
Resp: **3:39**
